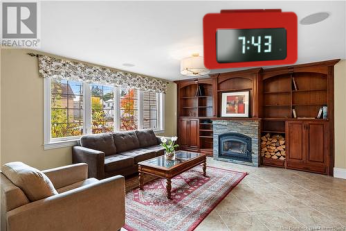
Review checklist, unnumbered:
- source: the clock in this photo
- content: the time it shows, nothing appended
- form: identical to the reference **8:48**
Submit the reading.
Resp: **7:43**
